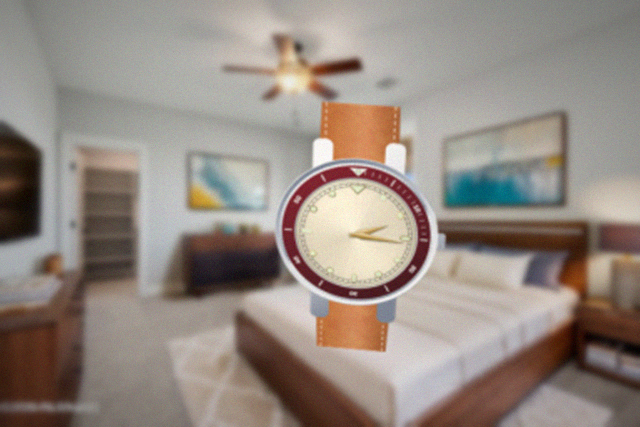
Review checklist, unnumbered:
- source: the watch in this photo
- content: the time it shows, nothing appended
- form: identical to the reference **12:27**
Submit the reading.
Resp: **2:16**
